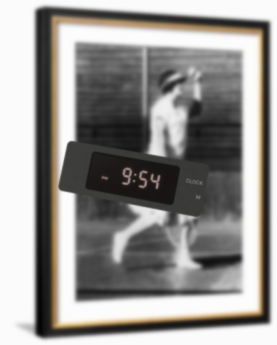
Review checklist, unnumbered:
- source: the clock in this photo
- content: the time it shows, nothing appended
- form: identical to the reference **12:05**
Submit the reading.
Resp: **9:54**
